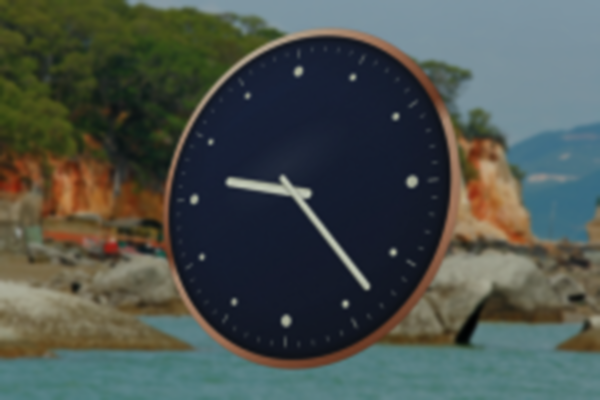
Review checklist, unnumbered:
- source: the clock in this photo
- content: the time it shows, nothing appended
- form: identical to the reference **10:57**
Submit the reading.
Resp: **9:23**
